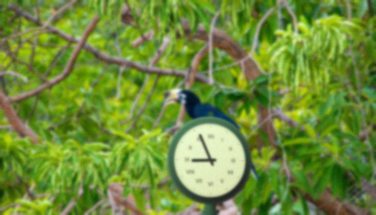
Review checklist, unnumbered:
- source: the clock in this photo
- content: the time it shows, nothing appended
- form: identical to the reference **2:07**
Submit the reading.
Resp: **8:56**
